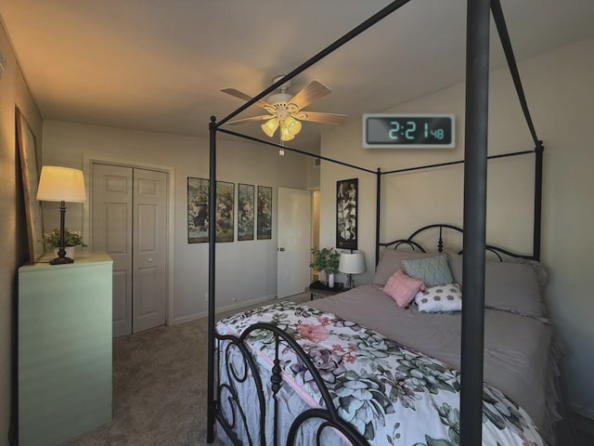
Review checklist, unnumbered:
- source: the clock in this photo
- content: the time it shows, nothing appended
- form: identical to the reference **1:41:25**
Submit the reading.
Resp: **2:21:48**
